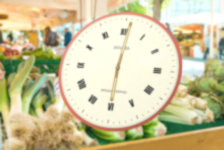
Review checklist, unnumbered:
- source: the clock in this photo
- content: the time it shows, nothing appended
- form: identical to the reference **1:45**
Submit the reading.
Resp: **6:01**
